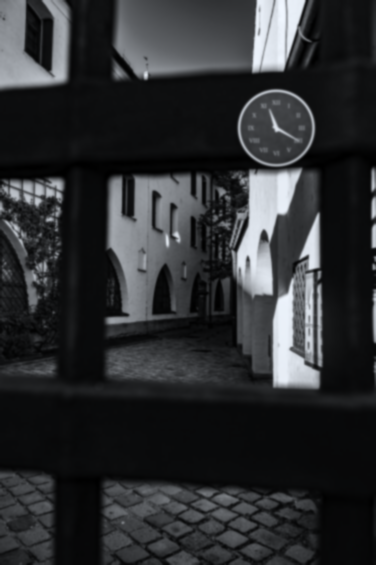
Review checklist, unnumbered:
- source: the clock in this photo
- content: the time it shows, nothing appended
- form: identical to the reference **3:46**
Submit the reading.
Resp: **11:20**
